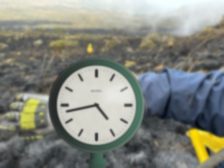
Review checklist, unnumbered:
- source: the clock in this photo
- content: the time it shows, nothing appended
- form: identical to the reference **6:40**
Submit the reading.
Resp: **4:43**
